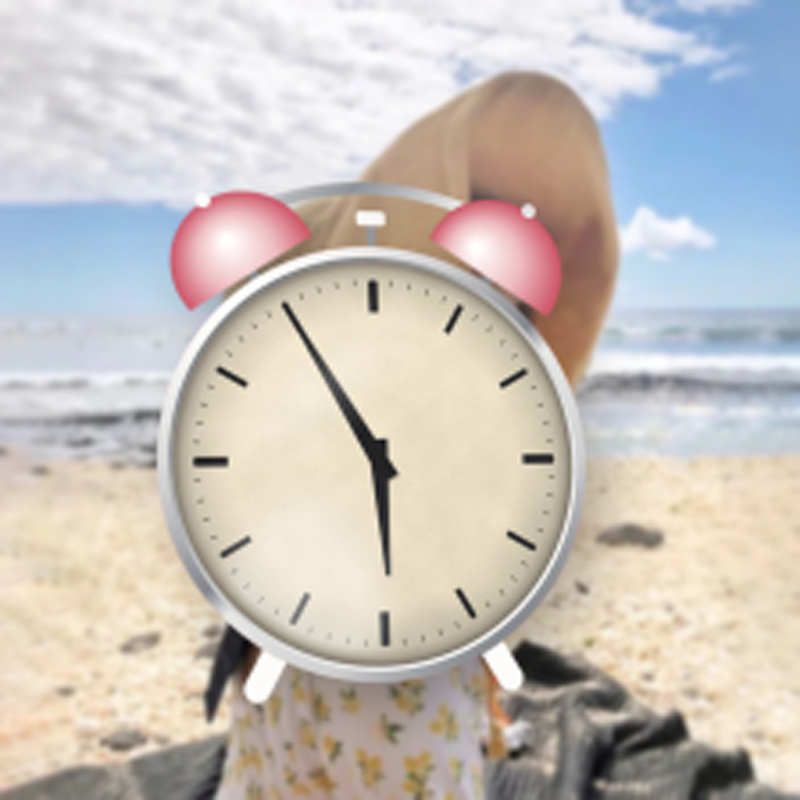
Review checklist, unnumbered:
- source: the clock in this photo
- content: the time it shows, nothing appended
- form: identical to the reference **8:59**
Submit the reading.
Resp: **5:55**
